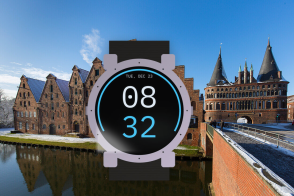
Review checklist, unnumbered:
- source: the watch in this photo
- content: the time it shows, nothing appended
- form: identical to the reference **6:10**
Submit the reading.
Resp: **8:32**
